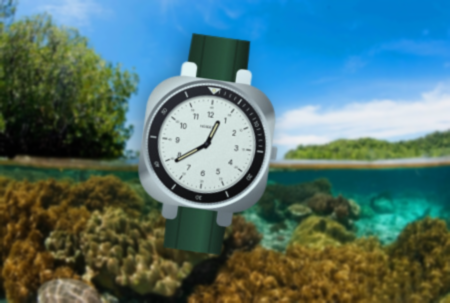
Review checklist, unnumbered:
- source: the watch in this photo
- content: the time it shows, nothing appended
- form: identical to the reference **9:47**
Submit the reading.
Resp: **12:39**
